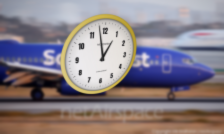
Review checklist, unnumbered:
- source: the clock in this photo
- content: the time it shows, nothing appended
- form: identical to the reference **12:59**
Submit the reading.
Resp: **12:58**
